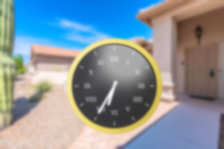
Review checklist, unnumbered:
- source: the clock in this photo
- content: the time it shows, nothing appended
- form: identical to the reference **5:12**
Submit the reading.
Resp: **6:35**
